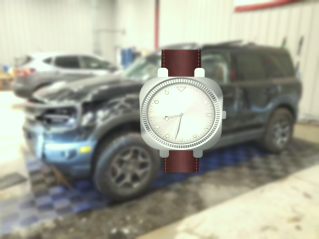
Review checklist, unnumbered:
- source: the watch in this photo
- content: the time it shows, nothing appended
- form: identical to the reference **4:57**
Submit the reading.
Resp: **8:32**
